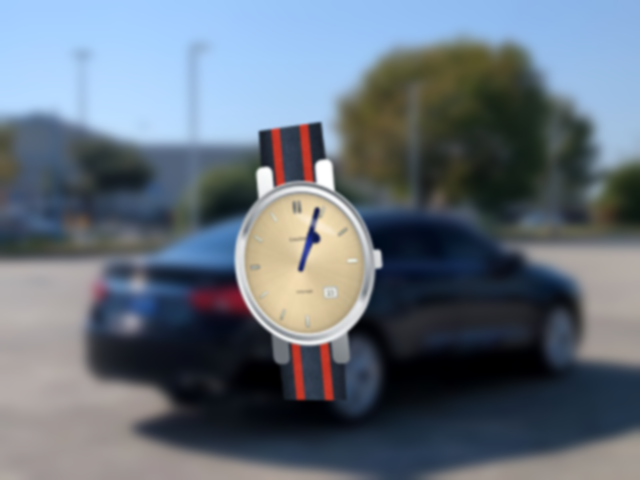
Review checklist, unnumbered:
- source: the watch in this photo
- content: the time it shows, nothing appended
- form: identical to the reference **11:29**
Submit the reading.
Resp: **1:04**
